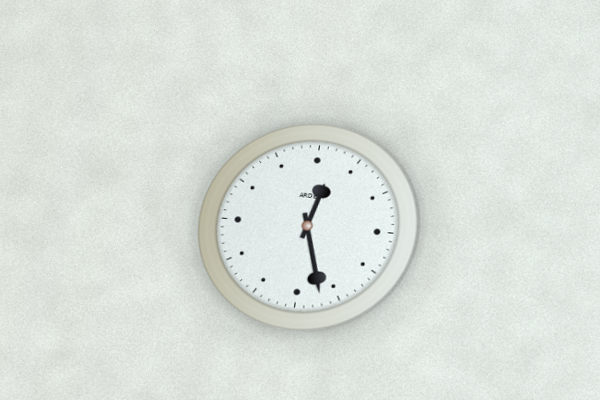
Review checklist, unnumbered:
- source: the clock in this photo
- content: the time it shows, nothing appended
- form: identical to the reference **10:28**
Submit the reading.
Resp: **12:27**
